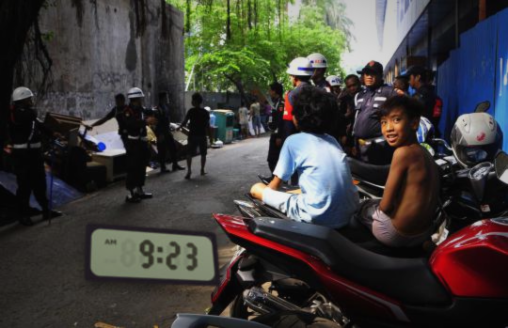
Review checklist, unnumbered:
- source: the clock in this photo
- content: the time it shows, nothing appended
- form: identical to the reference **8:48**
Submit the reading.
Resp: **9:23**
